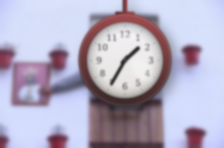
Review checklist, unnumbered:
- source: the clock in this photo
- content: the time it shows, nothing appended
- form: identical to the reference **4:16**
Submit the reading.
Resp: **1:35**
